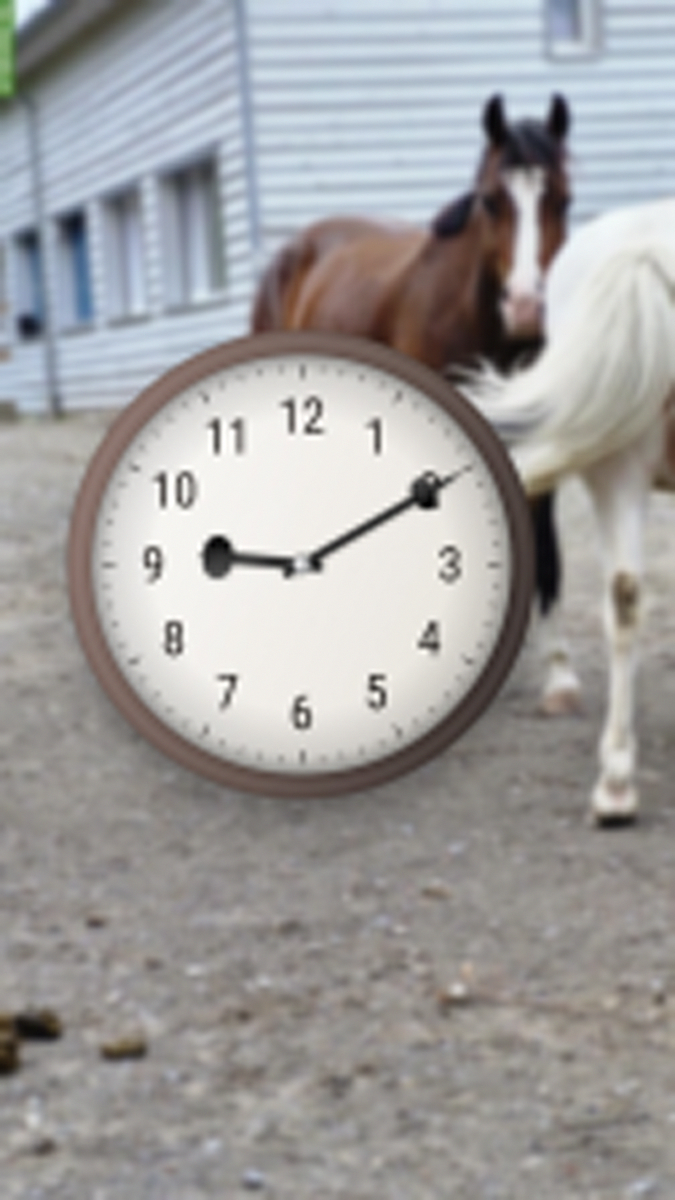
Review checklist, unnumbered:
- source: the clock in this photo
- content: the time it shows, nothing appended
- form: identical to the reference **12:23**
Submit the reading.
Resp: **9:10**
